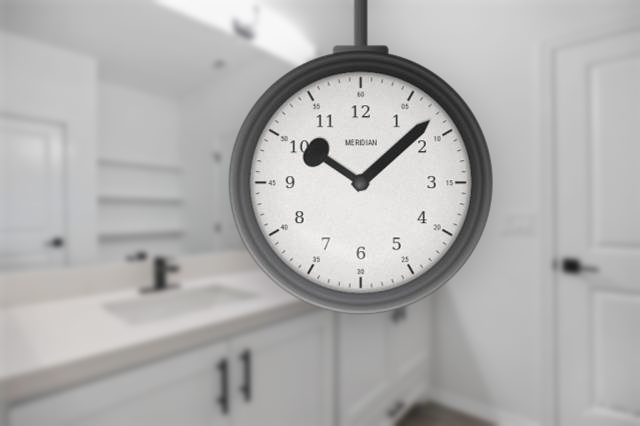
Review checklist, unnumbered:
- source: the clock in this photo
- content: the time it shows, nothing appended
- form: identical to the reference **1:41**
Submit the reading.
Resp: **10:08**
